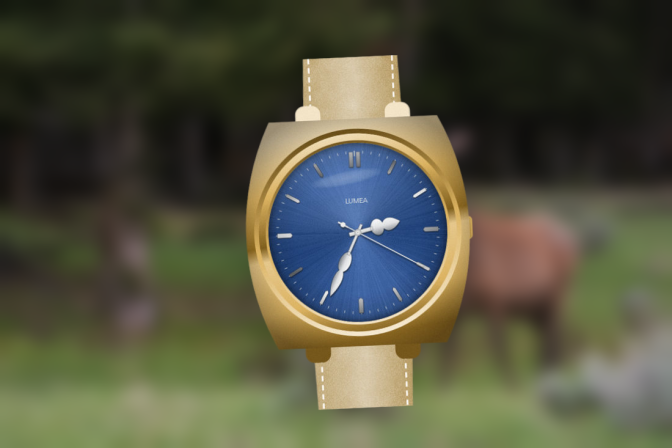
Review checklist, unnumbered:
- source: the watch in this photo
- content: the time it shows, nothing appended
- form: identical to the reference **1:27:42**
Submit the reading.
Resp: **2:34:20**
